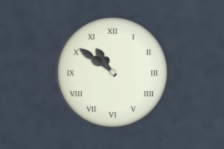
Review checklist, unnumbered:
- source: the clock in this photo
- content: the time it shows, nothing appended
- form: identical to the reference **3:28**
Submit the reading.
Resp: **10:51**
